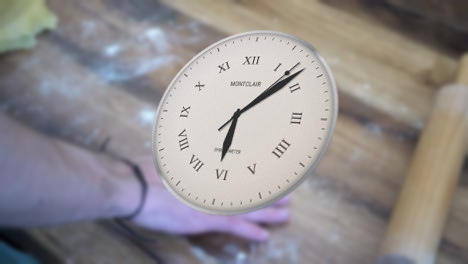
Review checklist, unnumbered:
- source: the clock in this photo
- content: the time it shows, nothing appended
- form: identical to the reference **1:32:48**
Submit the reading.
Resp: **6:08:07**
